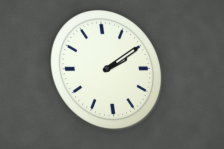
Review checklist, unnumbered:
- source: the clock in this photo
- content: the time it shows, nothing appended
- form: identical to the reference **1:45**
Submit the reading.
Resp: **2:10**
